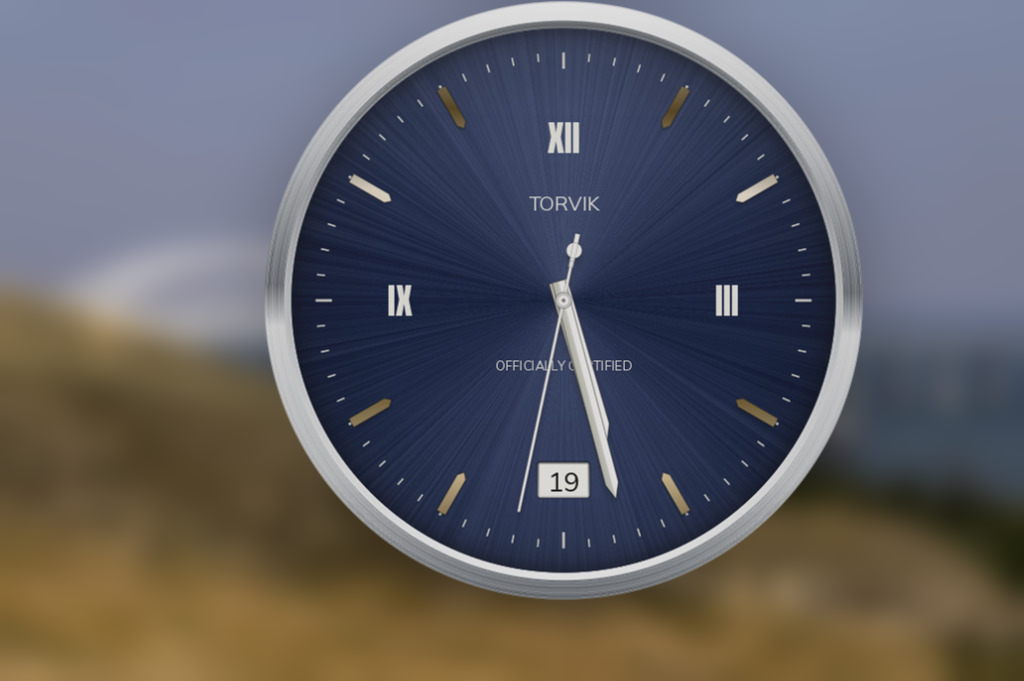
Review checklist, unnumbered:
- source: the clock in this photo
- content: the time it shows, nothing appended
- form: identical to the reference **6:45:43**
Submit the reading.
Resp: **5:27:32**
